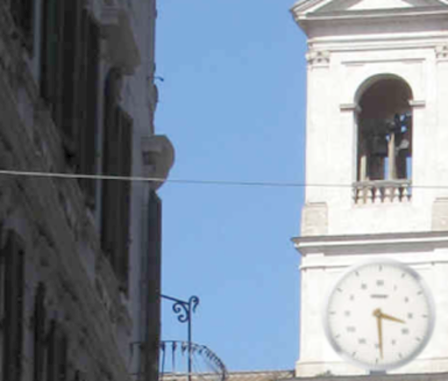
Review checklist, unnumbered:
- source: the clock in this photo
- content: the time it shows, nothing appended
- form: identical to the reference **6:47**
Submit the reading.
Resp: **3:29**
